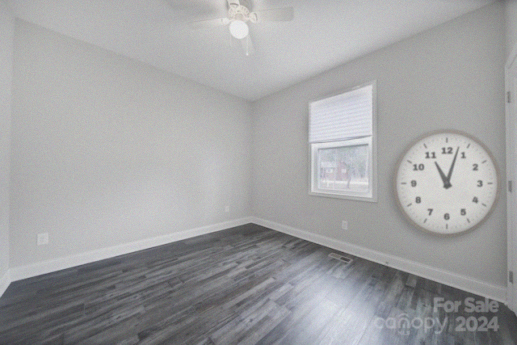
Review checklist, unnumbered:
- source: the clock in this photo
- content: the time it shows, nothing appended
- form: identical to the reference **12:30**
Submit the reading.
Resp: **11:03**
